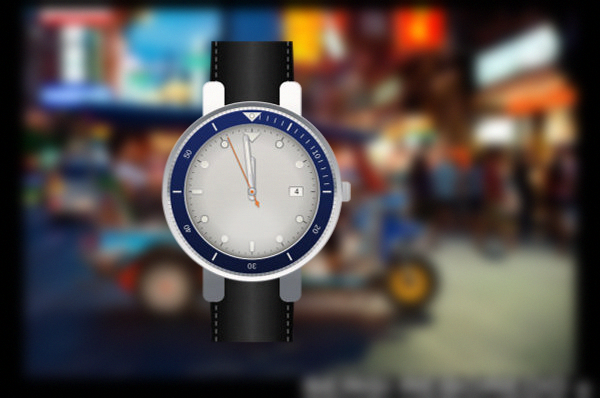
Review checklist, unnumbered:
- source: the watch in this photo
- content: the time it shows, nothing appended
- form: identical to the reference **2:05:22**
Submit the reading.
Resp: **11:58:56**
